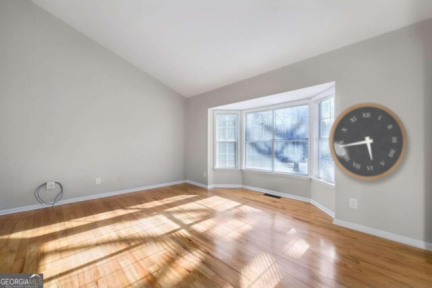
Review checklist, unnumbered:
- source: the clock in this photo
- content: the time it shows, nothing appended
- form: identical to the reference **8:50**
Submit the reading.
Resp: **5:44**
